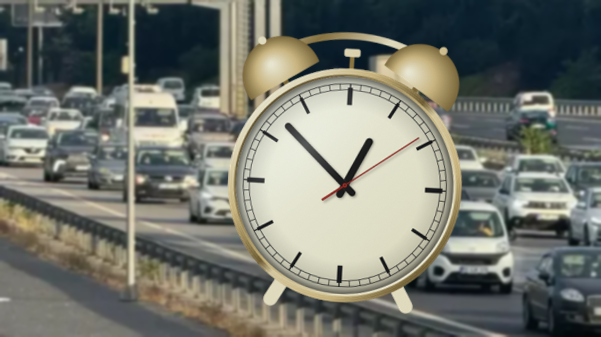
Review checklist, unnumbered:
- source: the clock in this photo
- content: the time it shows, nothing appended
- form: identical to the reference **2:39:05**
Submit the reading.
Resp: **12:52:09**
